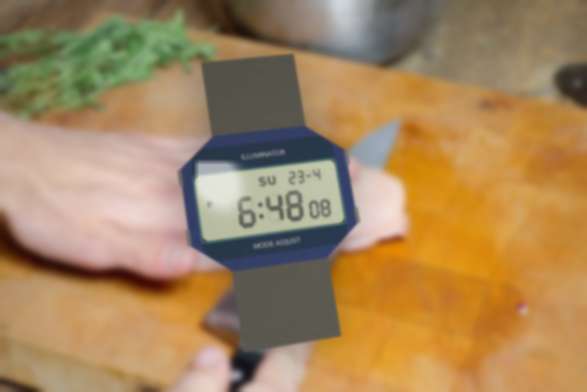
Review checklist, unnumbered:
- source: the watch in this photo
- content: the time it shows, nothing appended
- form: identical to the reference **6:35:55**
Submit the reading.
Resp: **6:48:08**
